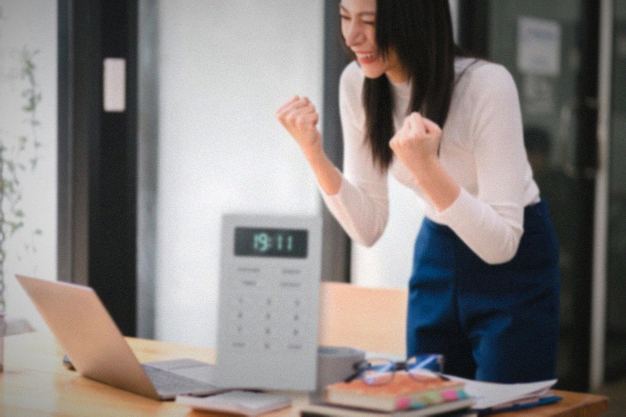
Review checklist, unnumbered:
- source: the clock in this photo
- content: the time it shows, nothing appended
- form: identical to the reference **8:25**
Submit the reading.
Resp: **19:11**
